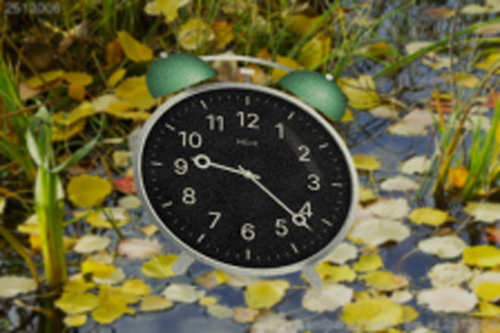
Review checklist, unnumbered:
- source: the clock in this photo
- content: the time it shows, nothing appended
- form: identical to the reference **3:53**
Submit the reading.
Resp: **9:22**
